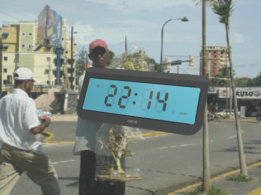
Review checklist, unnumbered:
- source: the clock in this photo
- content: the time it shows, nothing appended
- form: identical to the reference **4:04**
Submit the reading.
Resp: **22:14**
